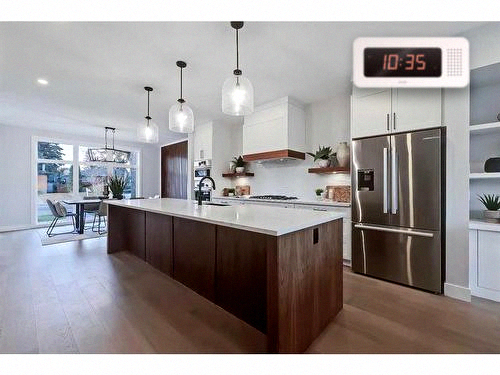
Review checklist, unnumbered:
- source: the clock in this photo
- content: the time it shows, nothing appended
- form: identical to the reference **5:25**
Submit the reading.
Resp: **10:35**
